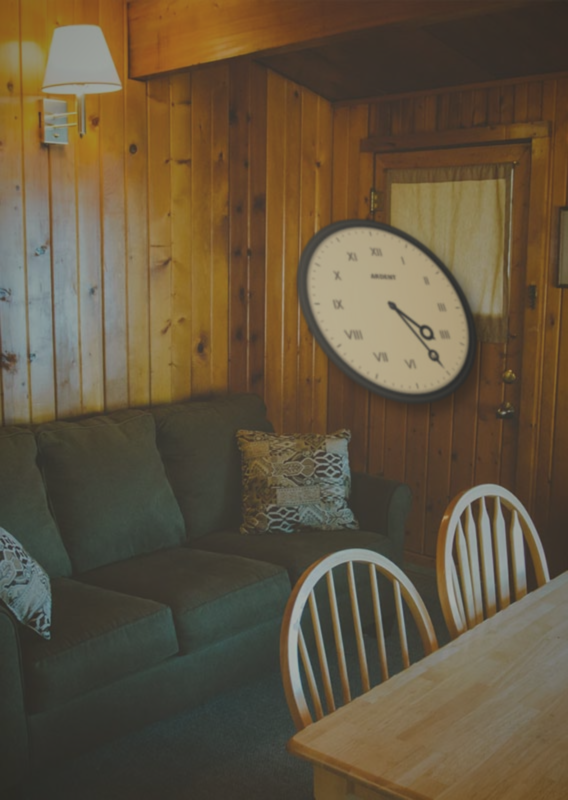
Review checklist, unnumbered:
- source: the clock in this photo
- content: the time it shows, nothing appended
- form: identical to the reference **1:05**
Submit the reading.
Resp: **4:25**
